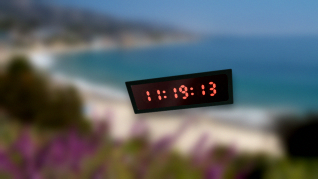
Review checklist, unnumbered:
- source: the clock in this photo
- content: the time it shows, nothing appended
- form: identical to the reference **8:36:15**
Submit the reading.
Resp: **11:19:13**
